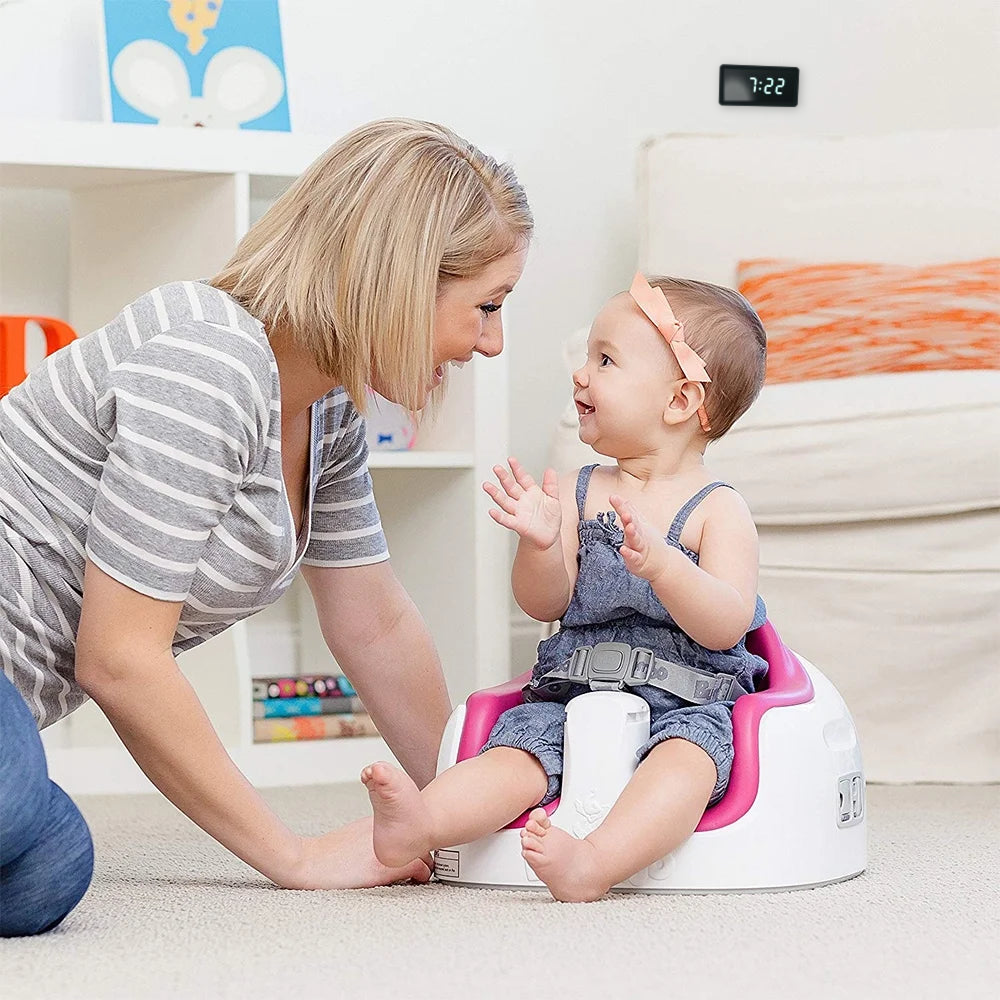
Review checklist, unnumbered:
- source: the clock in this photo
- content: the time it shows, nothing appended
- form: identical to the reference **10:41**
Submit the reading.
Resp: **7:22**
